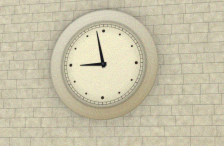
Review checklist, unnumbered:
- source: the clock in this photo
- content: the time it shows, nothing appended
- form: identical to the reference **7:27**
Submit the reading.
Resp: **8:58**
